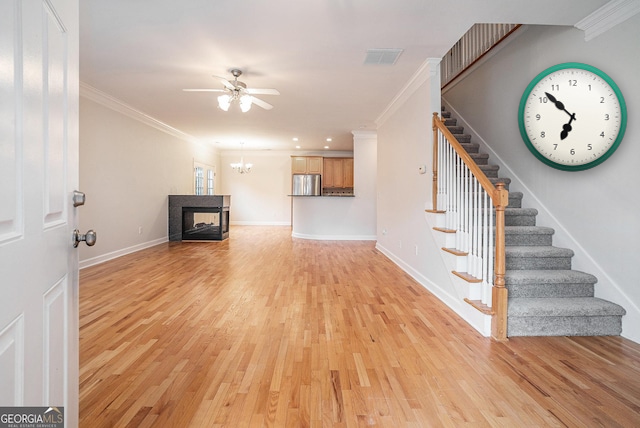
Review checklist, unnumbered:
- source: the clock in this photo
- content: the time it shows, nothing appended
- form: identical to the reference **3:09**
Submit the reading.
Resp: **6:52**
